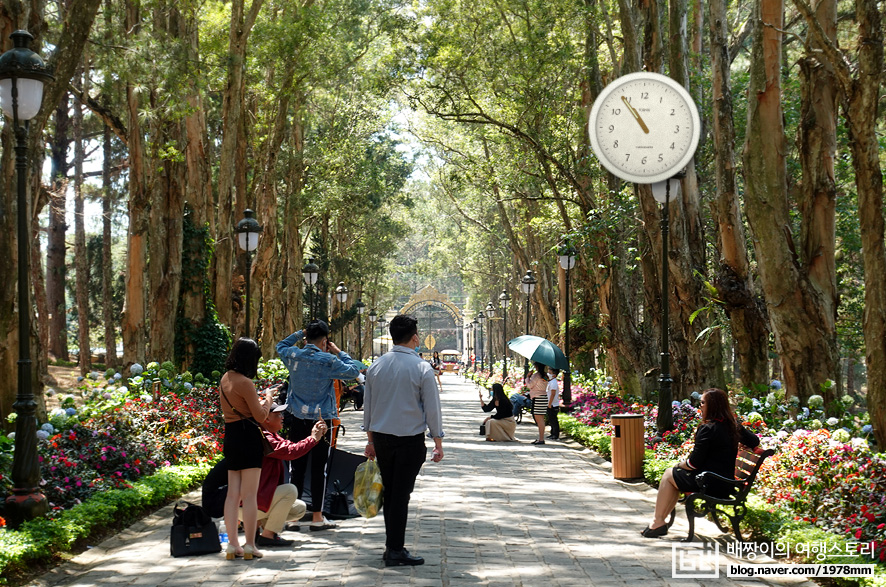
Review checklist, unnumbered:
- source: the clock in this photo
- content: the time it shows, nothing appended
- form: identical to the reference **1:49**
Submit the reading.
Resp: **10:54**
